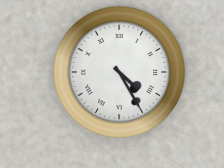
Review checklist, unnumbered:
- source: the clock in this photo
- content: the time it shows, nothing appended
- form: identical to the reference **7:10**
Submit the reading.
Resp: **4:25**
